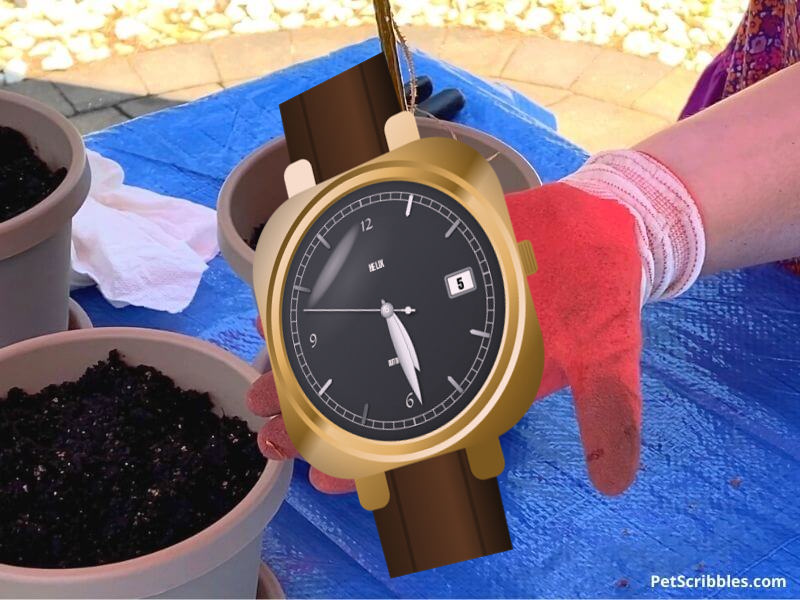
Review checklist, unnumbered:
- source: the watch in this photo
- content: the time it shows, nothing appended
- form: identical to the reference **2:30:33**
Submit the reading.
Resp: **5:28:48**
